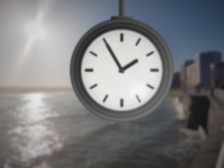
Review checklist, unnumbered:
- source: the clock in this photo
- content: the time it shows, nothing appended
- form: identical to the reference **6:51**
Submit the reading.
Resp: **1:55**
